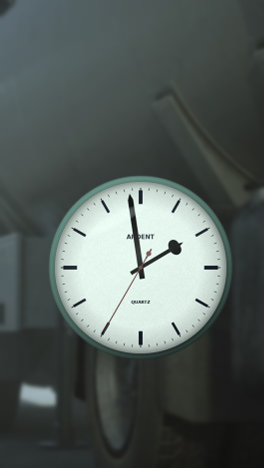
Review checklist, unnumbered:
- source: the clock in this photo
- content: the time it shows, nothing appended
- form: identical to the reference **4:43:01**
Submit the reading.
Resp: **1:58:35**
